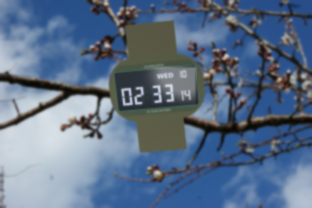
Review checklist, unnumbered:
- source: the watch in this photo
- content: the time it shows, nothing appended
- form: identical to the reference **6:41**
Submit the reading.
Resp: **2:33**
